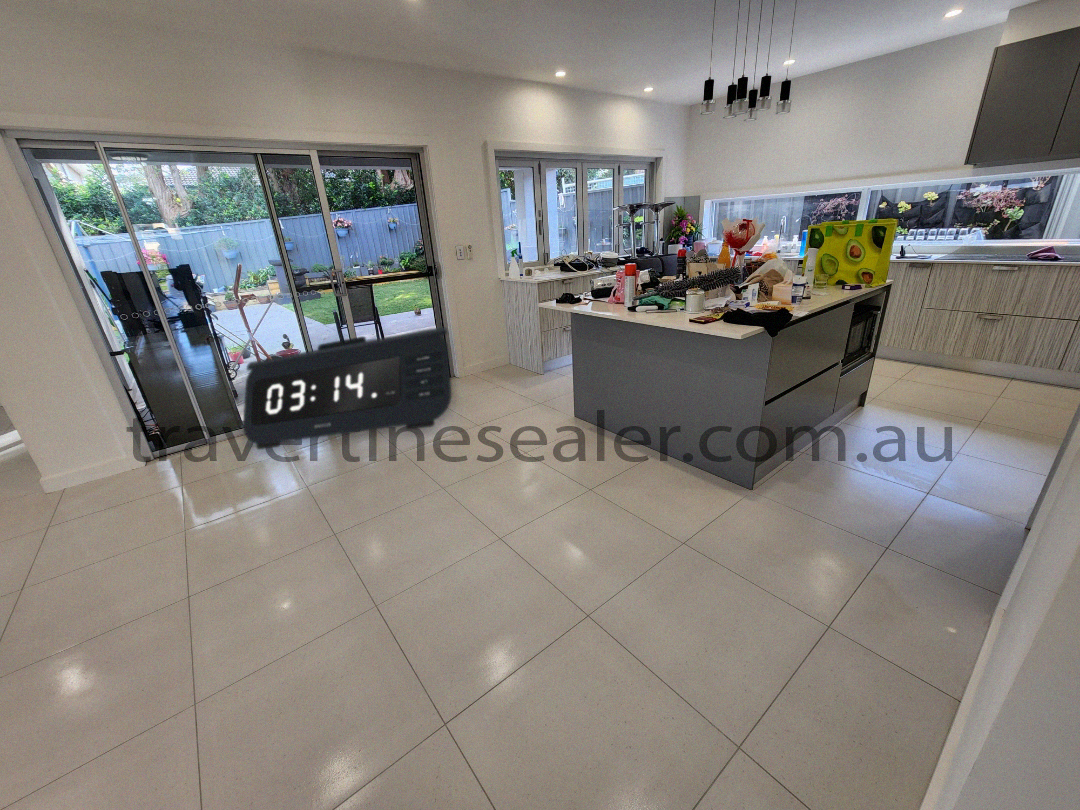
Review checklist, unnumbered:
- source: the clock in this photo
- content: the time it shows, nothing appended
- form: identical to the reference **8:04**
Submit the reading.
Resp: **3:14**
